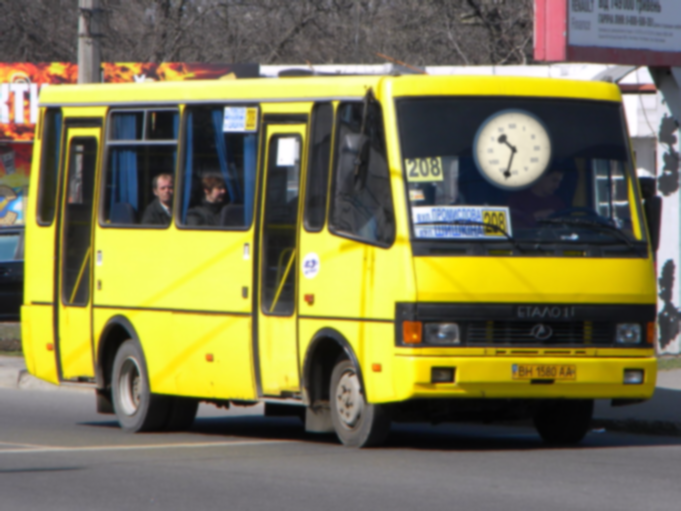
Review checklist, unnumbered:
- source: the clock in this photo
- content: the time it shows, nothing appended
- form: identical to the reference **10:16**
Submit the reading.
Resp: **10:33**
